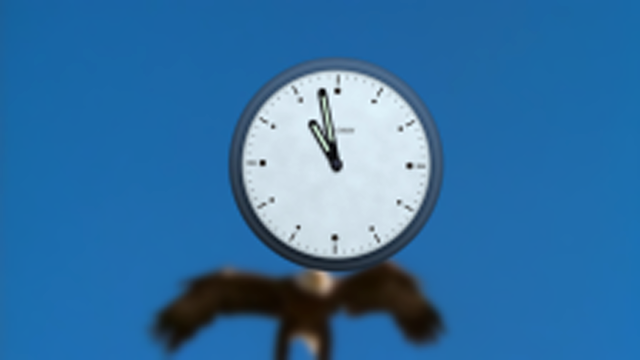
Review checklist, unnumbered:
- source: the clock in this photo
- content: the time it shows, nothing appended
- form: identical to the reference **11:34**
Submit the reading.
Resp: **10:58**
